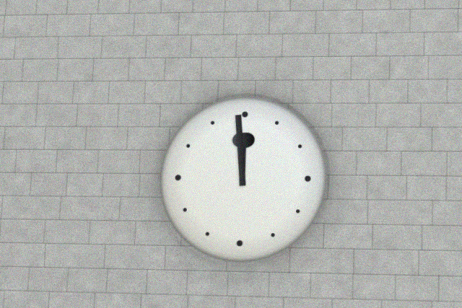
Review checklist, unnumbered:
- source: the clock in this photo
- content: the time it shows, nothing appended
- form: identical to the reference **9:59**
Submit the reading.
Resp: **11:59**
